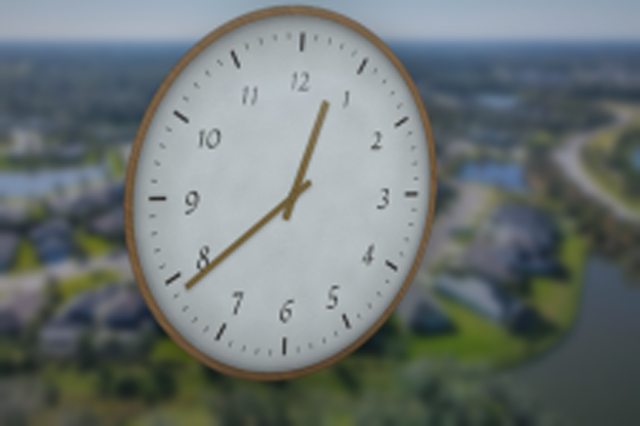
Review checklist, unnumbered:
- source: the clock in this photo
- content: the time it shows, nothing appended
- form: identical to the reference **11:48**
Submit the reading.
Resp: **12:39**
